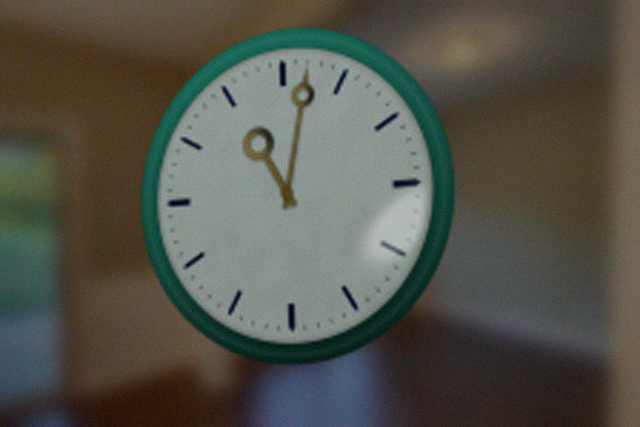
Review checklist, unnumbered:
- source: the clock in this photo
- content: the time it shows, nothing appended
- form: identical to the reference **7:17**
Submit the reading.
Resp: **11:02**
